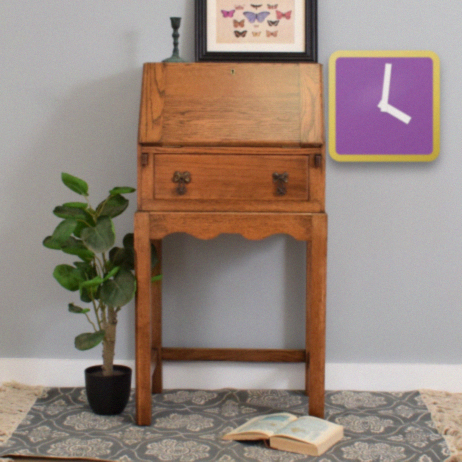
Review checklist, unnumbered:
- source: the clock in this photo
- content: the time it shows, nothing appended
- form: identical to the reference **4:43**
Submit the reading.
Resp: **4:01**
